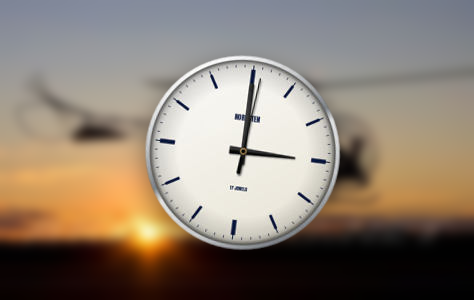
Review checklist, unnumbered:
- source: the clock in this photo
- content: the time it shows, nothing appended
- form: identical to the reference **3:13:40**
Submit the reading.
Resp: **3:00:01**
